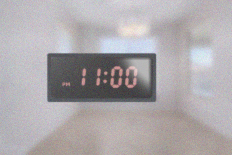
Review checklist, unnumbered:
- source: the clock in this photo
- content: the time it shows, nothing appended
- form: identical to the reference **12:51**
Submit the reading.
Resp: **11:00**
